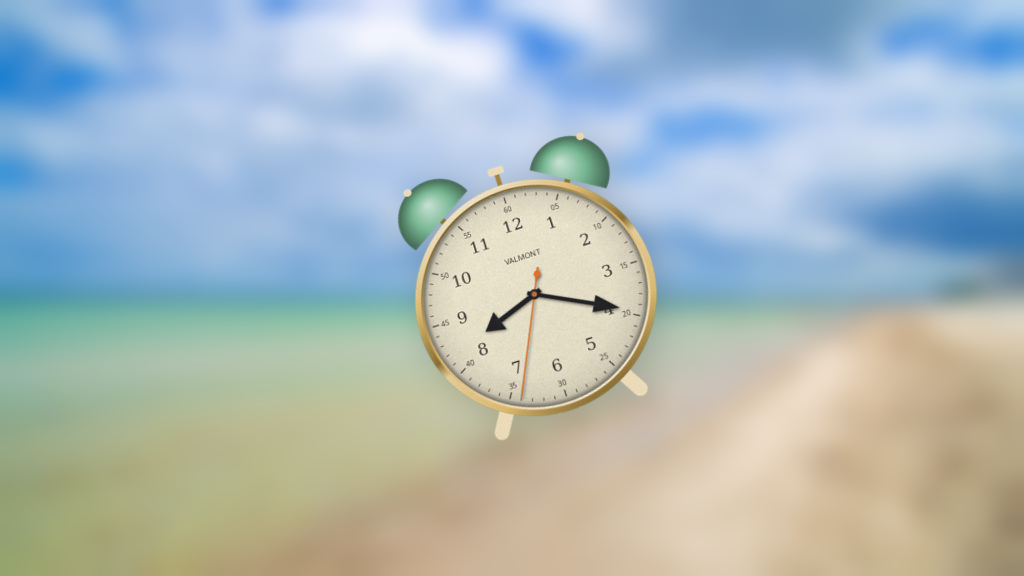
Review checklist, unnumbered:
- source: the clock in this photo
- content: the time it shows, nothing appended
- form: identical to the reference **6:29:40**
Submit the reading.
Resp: **8:19:34**
